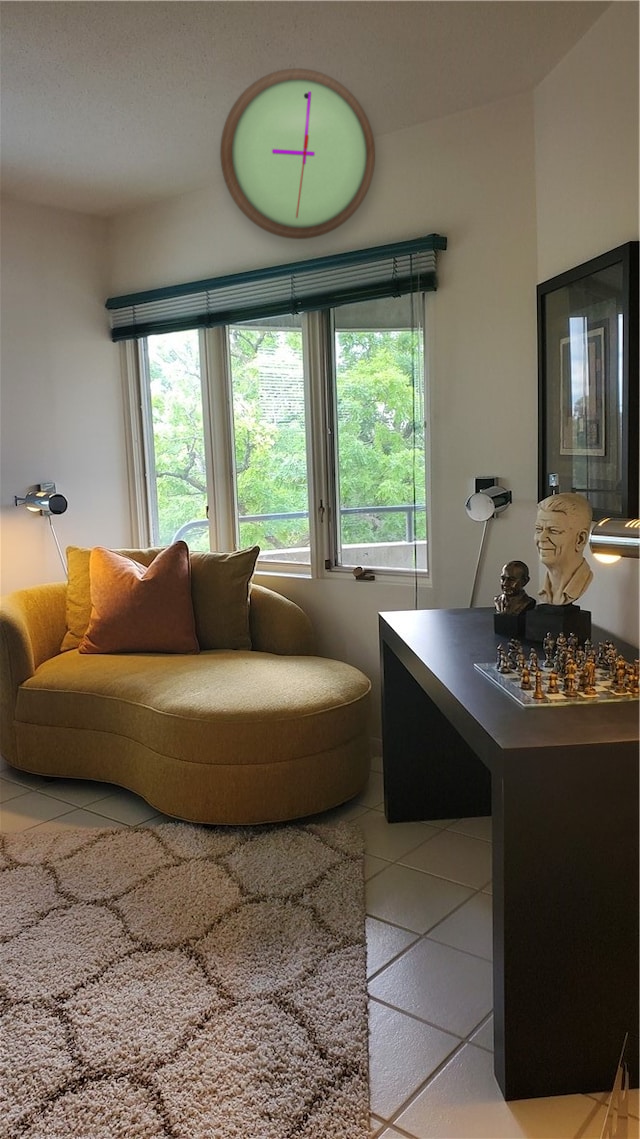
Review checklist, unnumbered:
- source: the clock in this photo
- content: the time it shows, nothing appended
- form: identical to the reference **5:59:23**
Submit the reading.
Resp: **9:00:31**
